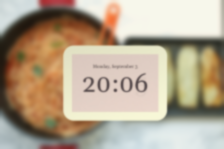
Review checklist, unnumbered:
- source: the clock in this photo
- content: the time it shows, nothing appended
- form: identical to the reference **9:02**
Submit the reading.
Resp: **20:06**
